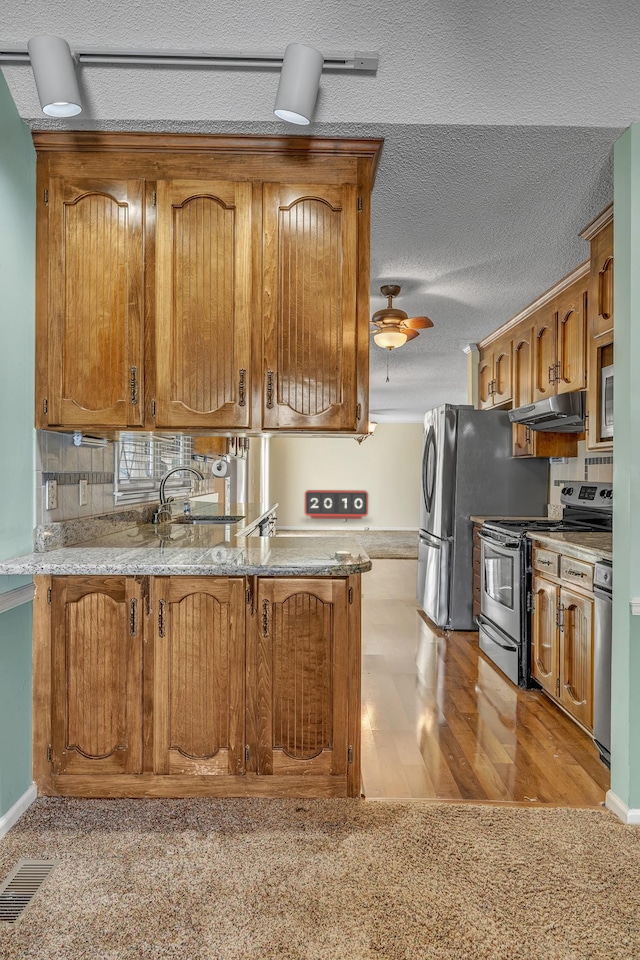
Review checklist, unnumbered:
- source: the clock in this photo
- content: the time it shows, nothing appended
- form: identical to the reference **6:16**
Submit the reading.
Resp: **20:10**
